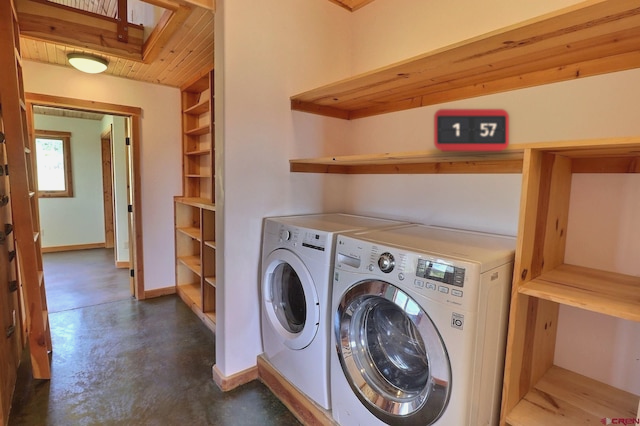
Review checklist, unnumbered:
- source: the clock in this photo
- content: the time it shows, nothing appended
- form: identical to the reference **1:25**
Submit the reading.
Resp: **1:57**
